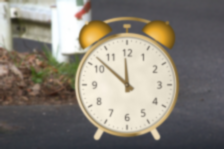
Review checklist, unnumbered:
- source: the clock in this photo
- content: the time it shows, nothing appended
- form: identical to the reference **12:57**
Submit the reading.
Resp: **11:52**
